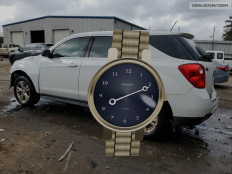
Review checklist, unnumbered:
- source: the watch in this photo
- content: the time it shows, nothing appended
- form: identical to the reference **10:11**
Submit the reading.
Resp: **8:11**
